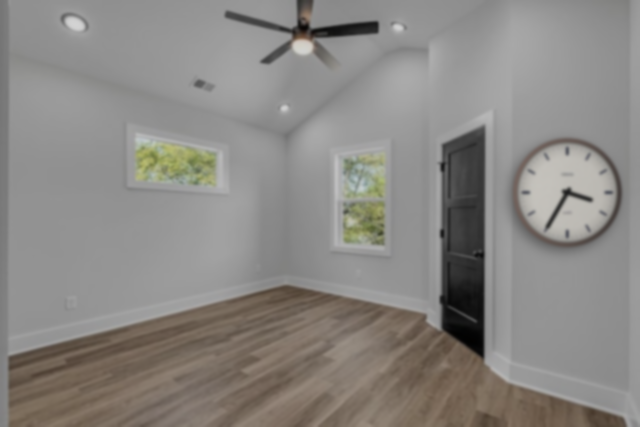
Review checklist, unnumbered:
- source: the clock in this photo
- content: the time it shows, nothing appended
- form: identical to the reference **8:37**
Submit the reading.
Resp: **3:35**
